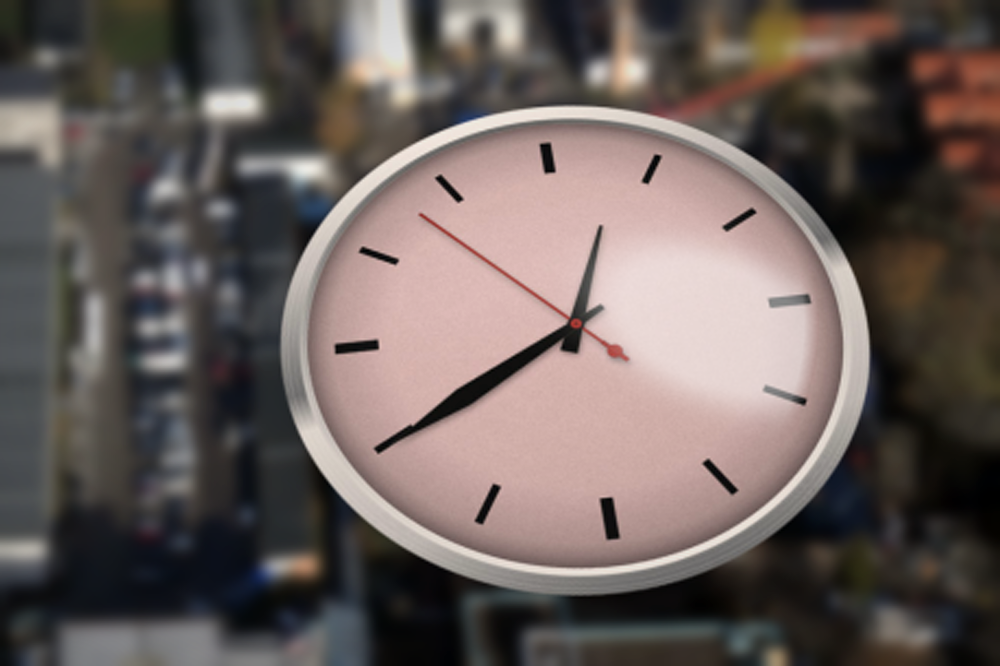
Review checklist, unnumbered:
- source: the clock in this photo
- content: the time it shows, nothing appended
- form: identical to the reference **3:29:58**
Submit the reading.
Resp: **12:39:53**
